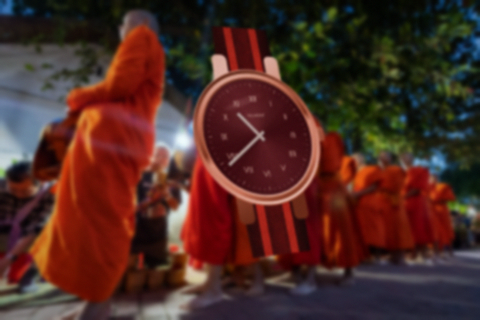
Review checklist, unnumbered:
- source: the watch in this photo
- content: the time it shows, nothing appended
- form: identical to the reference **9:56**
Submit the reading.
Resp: **10:39**
